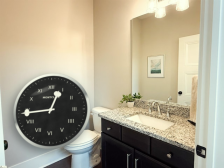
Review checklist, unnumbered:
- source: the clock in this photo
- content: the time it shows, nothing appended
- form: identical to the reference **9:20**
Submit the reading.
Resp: **12:44**
